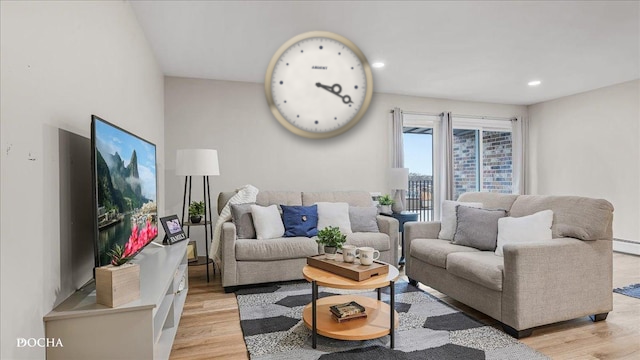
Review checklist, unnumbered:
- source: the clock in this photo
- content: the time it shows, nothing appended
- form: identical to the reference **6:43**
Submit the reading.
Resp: **3:19**
